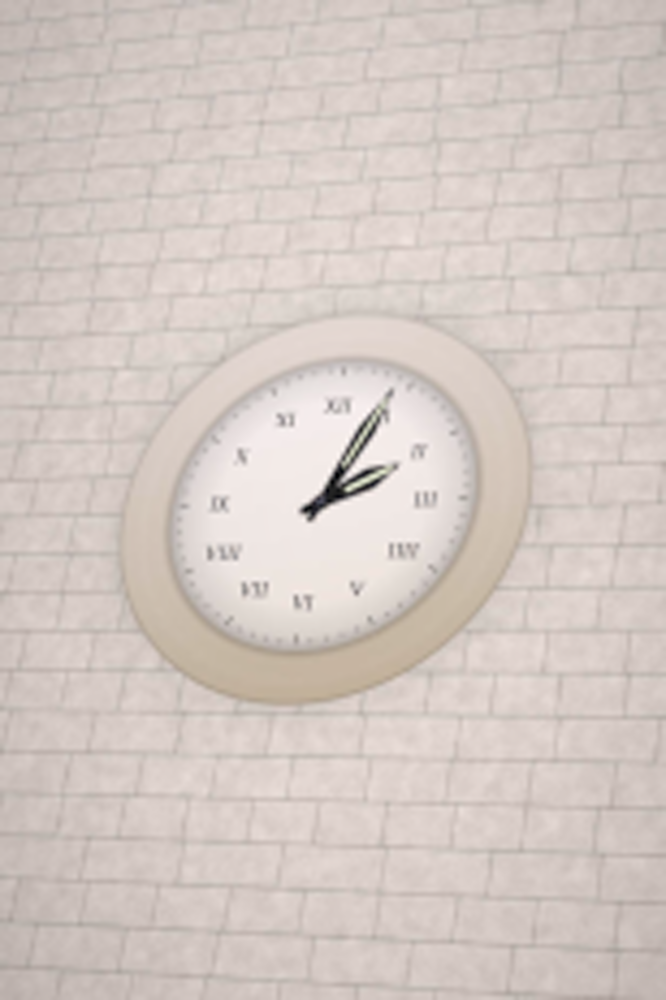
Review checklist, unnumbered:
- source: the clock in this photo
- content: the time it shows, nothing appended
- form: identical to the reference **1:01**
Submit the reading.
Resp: **2:04**
